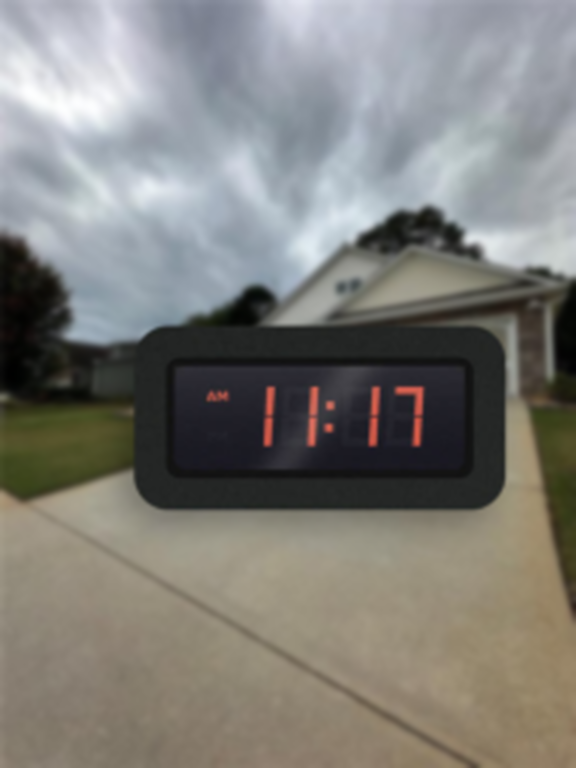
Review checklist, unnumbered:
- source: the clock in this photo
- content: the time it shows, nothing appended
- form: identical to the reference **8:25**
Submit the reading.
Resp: **11:17**
